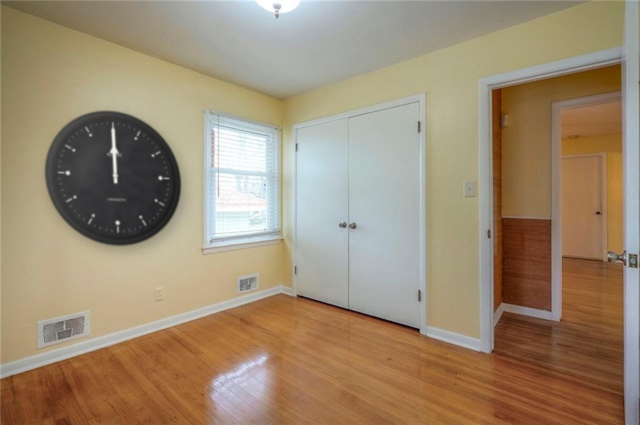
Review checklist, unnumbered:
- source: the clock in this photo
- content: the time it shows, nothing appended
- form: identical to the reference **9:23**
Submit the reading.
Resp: **12:00**
